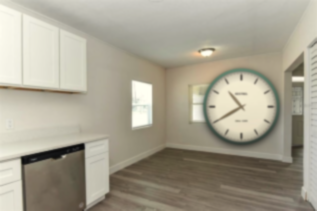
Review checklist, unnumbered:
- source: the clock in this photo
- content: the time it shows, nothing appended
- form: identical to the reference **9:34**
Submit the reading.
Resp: **10:40**
